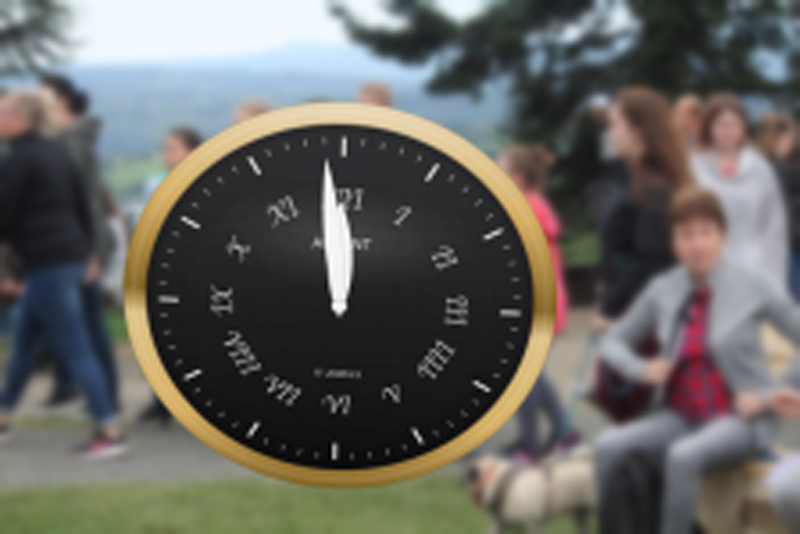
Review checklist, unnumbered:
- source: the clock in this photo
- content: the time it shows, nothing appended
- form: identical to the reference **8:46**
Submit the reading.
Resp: **11:59**
